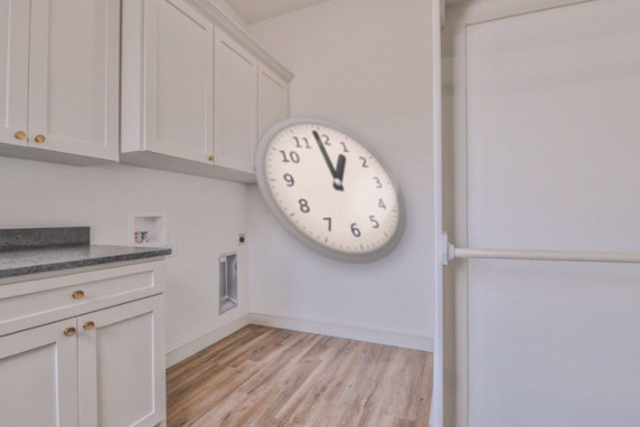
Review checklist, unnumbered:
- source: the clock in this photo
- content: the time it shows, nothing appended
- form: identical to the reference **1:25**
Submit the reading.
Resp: **12:59**
